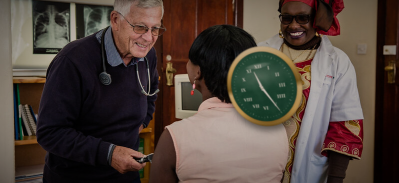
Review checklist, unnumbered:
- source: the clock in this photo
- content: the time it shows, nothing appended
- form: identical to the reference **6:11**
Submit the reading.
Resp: **11:25**
